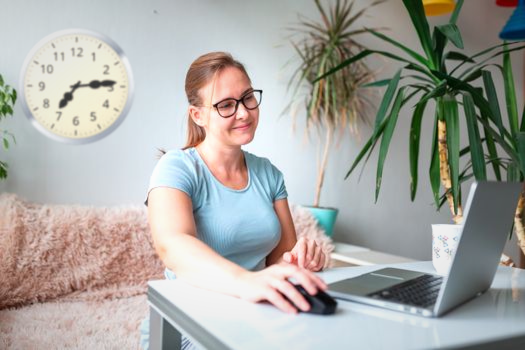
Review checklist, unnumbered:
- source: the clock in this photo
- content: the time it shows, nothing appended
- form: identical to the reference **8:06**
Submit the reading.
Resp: **7:14**
